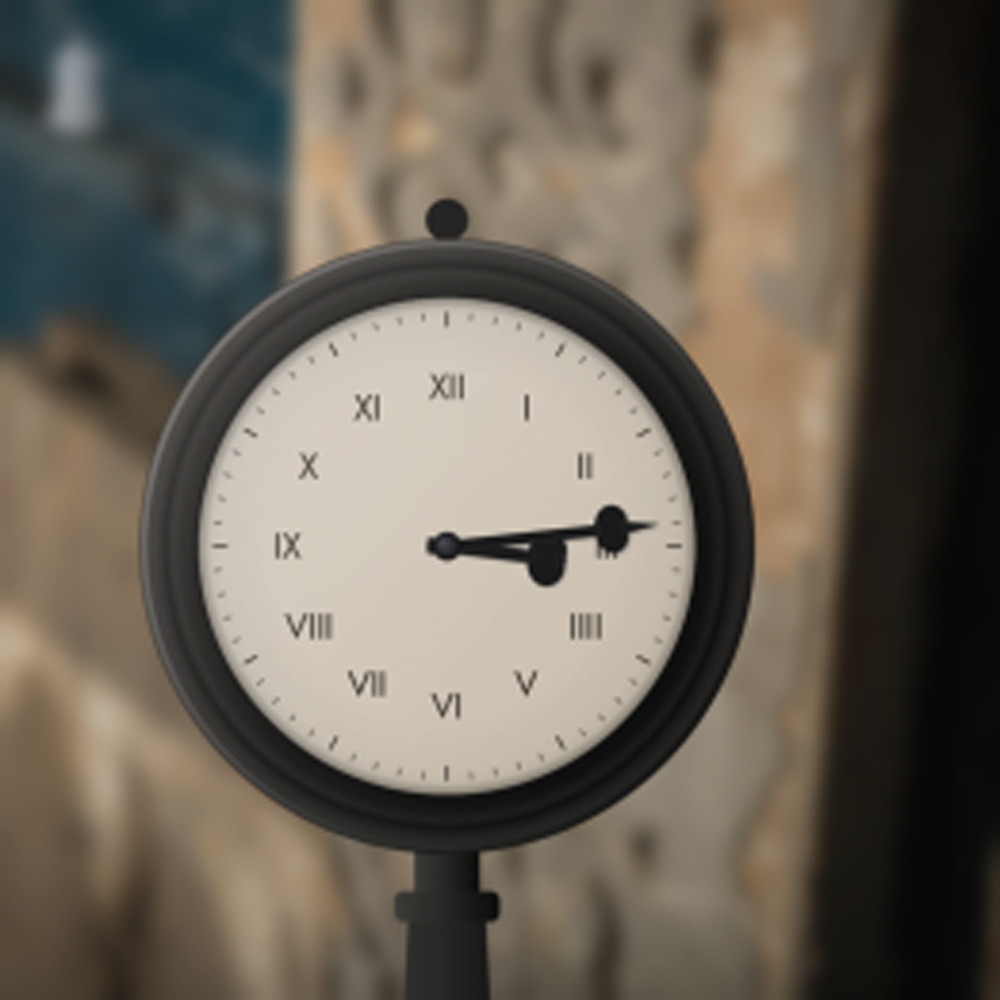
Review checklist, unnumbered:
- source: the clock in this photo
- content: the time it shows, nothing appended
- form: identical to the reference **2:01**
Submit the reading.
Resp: **3:14**
